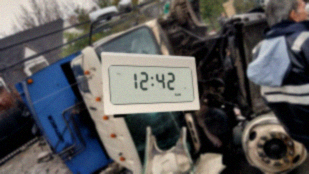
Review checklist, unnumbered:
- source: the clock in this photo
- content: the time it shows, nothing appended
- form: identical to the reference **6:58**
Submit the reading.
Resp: **12:42**
